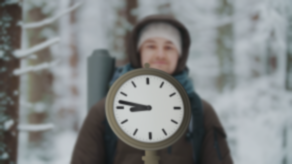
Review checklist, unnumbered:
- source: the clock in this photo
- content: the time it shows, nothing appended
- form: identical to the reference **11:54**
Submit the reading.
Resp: **8:47**
